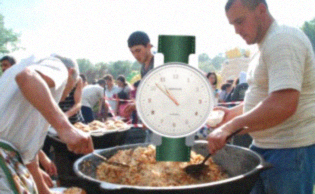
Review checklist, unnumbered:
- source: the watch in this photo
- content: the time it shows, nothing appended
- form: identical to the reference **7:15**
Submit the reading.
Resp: **10:52**
